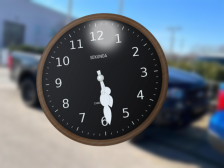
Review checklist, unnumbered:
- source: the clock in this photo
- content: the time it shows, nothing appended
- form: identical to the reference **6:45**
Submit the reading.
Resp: **5:29**
